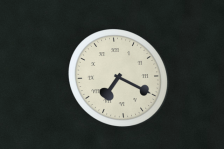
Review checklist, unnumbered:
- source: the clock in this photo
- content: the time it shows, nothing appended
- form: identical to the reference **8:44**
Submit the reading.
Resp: **7:20**
